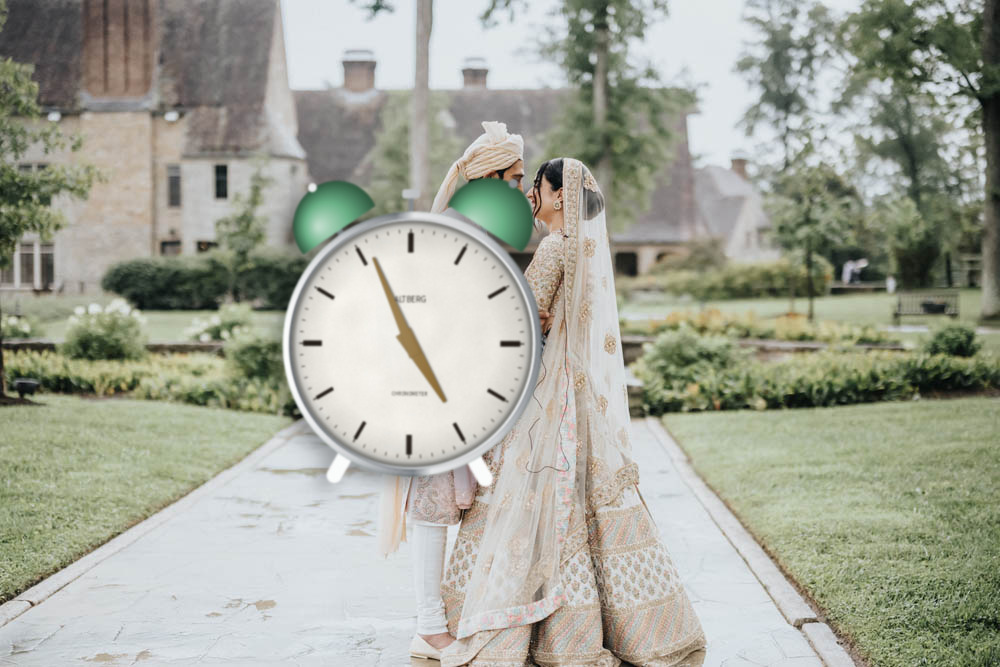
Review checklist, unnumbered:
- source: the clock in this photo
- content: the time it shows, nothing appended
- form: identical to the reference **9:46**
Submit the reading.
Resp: **4:56**
